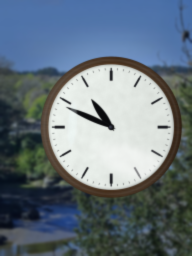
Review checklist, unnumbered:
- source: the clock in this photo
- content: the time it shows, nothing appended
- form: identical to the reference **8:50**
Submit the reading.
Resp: **10:49**
